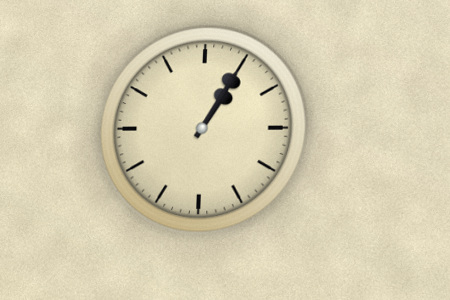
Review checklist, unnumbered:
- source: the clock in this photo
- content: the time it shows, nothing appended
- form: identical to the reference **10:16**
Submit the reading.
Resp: **1:05**
